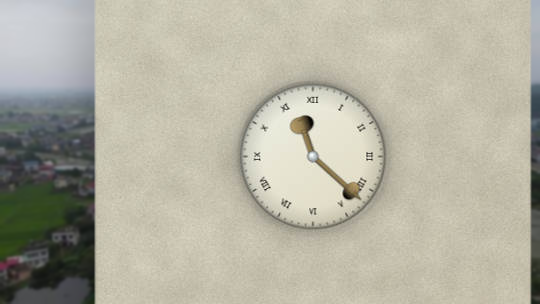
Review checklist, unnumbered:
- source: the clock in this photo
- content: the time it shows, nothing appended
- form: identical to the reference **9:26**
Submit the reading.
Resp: **11:22**
